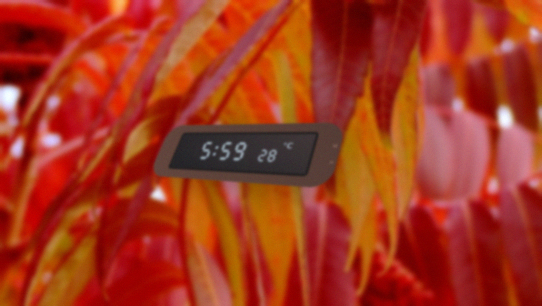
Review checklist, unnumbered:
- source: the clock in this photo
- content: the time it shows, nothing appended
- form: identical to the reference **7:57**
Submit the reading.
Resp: **5:59**
